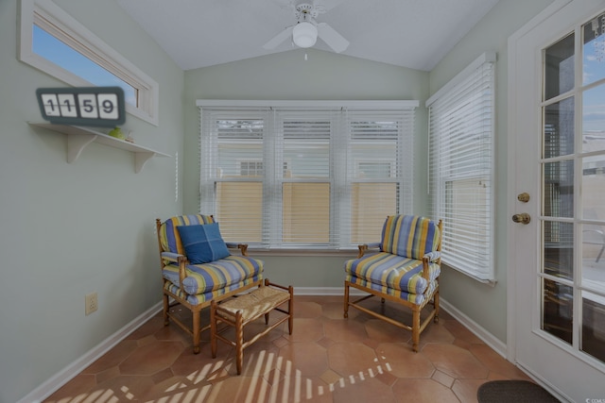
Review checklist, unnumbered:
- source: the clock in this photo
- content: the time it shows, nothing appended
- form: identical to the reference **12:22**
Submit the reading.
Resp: **11:59**
